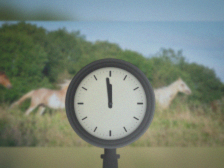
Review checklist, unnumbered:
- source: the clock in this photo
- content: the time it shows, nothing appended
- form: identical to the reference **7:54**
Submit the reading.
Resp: **11:59**
